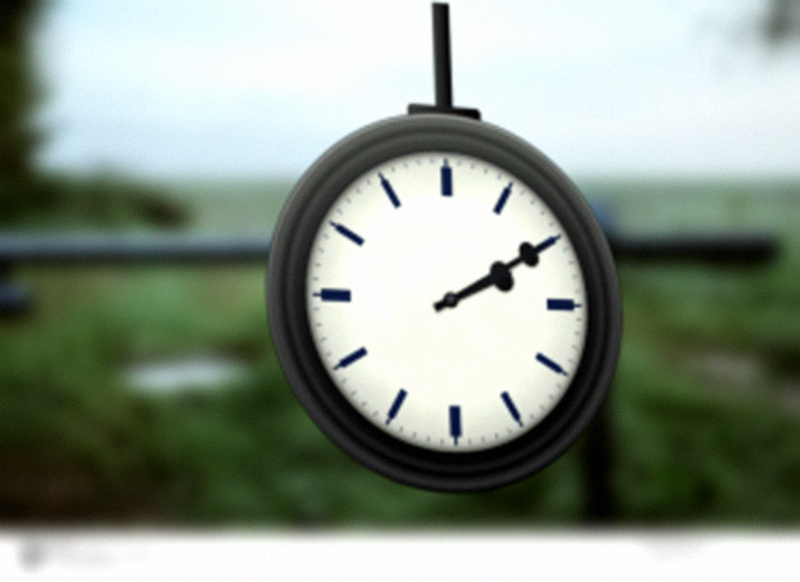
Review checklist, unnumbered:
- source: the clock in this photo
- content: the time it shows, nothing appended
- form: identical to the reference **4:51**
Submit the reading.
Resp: **2:10**
